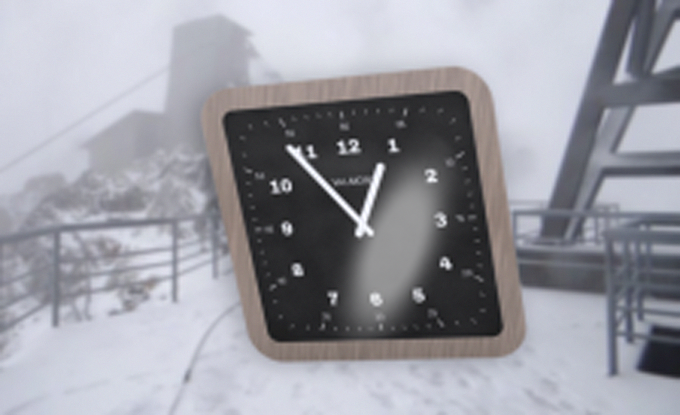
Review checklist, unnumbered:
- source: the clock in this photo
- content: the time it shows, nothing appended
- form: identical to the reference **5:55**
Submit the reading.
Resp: **12:54**
